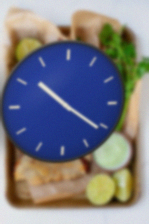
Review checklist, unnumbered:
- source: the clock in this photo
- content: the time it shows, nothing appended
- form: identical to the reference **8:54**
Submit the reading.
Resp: **10:21**
